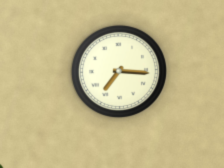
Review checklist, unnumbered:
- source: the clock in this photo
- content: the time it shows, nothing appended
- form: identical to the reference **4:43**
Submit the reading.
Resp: **7:16**
